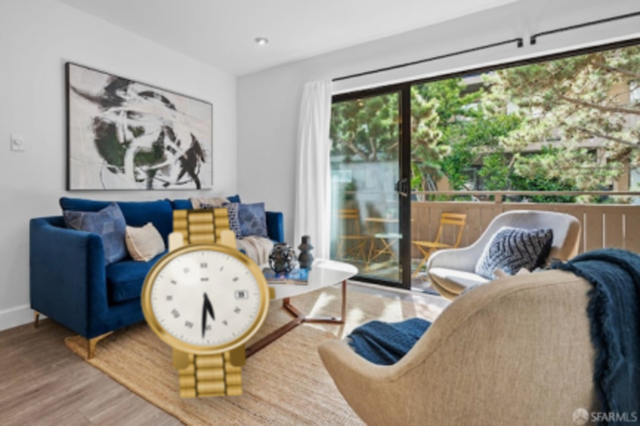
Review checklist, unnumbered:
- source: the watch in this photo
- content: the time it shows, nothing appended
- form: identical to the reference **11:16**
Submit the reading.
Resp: **5:31**
